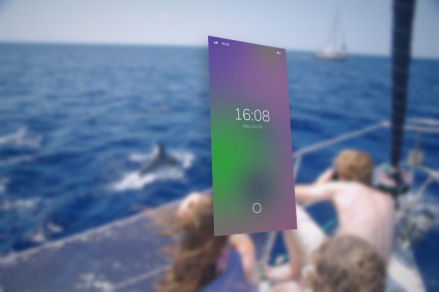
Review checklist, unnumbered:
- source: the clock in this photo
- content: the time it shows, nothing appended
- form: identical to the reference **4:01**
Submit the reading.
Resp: **16:08**
